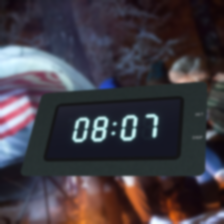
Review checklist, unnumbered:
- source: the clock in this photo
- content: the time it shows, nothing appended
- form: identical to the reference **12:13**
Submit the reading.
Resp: **8:07**
